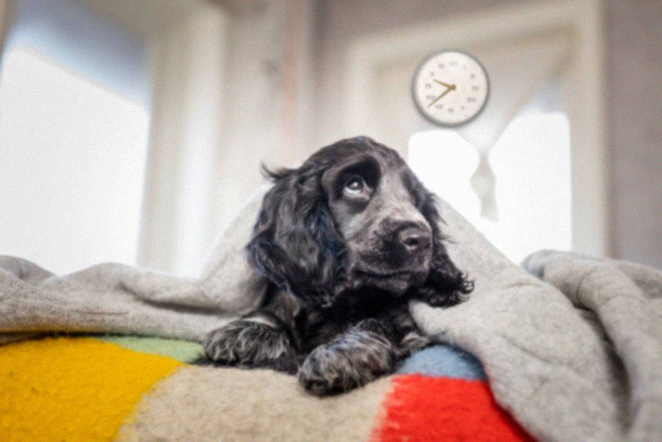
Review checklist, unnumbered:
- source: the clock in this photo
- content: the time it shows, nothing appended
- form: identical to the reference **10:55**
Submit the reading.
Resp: **9:38**
